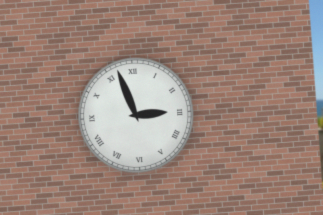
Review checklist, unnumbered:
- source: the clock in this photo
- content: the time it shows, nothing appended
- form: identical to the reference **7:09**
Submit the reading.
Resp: **2:57**
